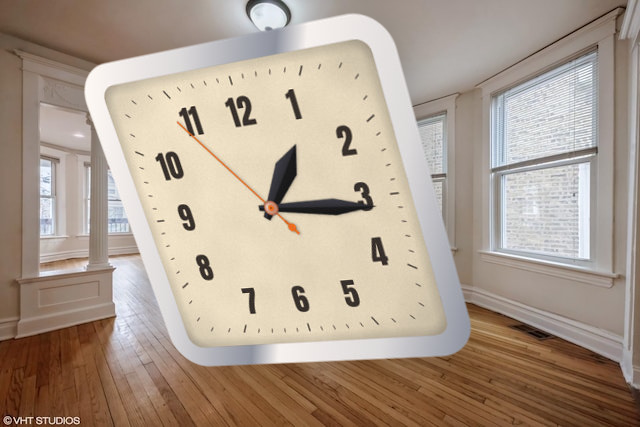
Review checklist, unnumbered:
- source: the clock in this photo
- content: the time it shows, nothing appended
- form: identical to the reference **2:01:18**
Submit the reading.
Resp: **1:15:54**
